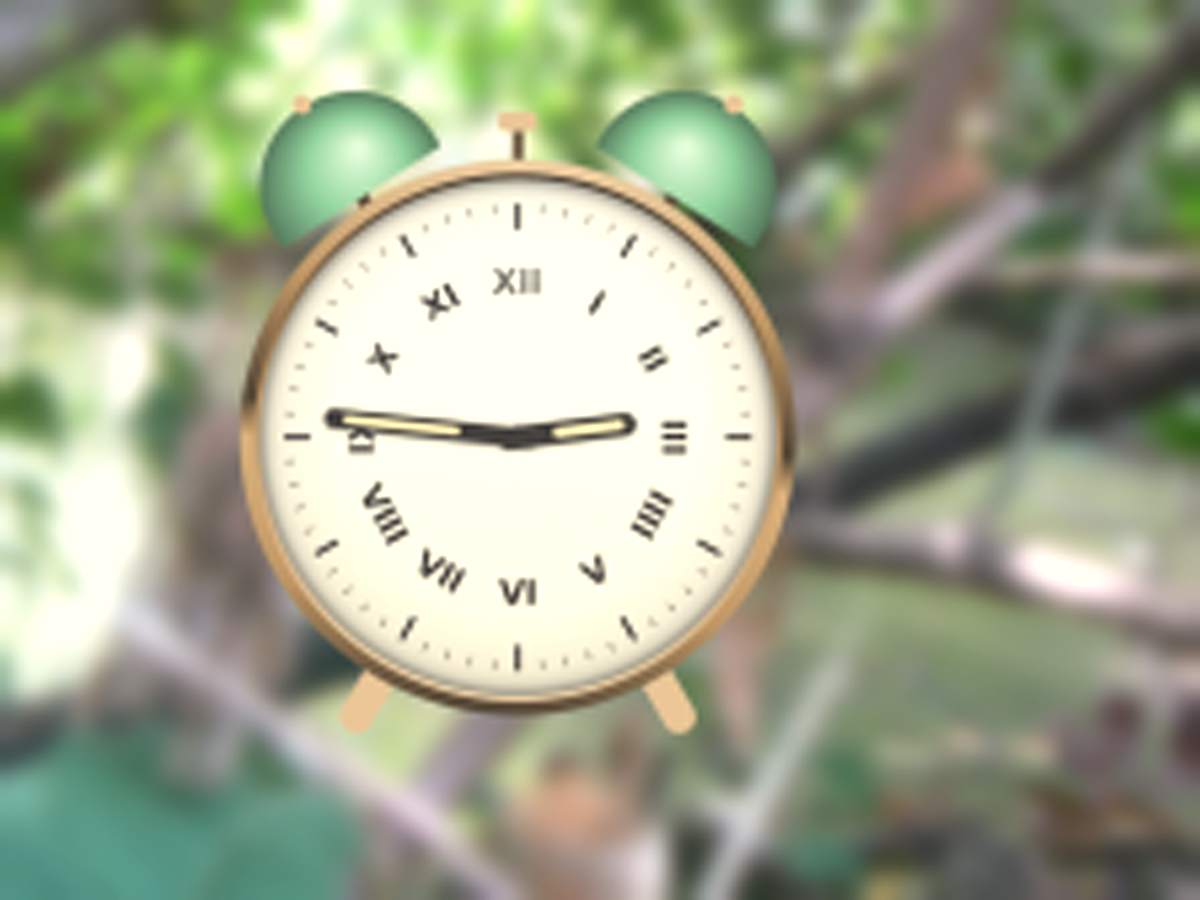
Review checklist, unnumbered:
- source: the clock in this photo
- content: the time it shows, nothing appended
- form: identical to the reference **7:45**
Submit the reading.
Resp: **2:46**
